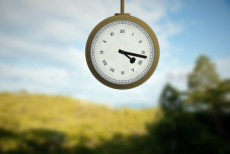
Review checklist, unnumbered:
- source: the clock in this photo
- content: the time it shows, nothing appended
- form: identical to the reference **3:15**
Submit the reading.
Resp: **4:17**
